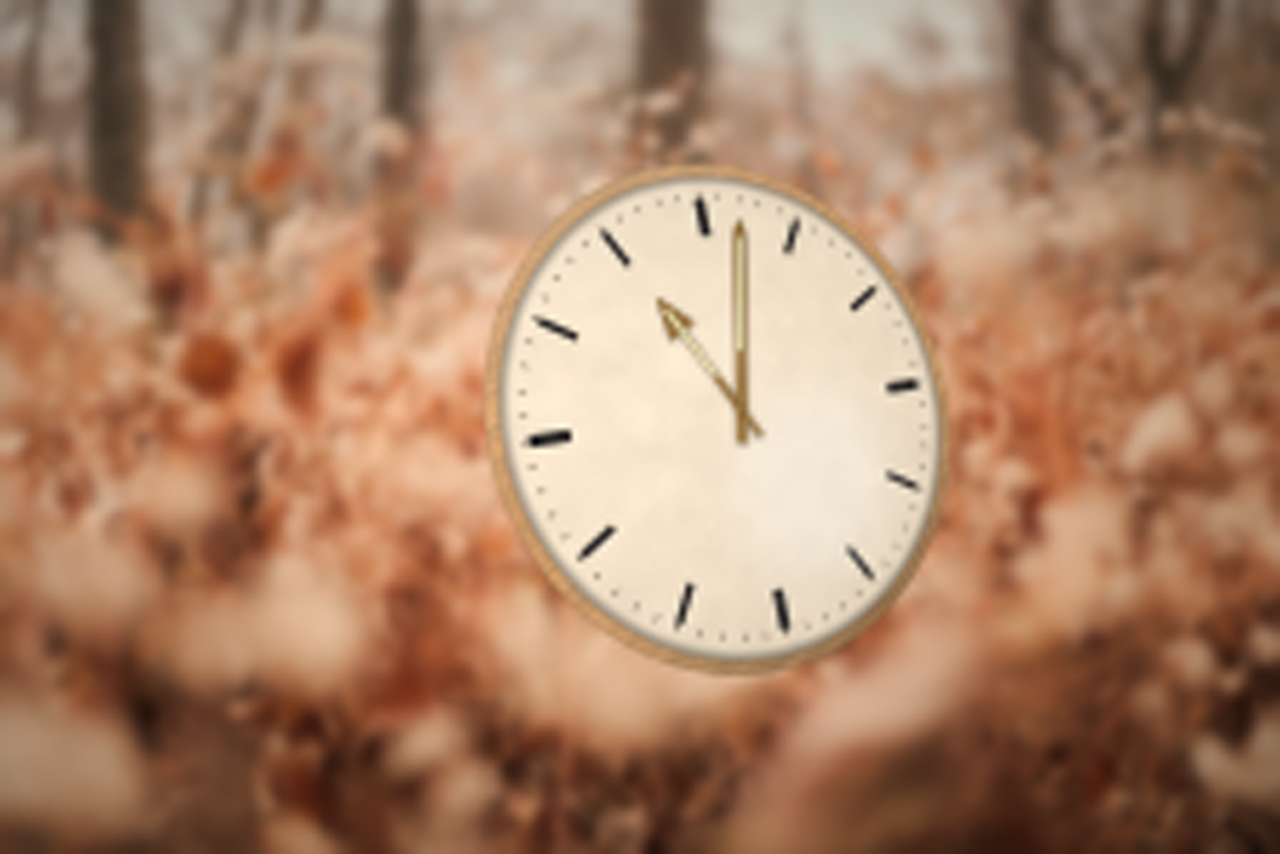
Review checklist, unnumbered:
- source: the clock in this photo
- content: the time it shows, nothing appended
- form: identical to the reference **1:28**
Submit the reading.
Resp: **11:02**
